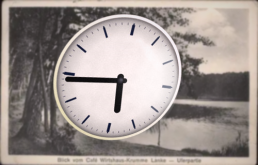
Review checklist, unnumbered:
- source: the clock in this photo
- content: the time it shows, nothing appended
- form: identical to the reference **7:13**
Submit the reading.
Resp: **5:44**
